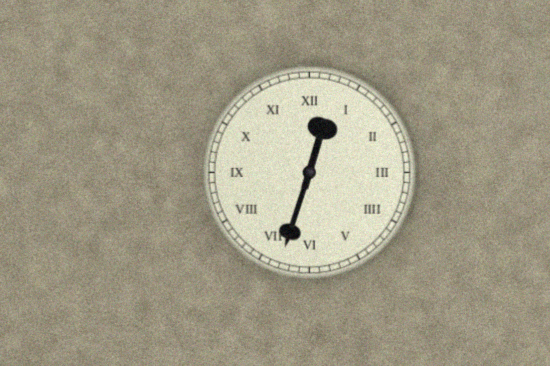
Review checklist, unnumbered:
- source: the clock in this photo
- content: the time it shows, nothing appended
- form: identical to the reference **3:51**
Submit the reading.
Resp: **12:33**
